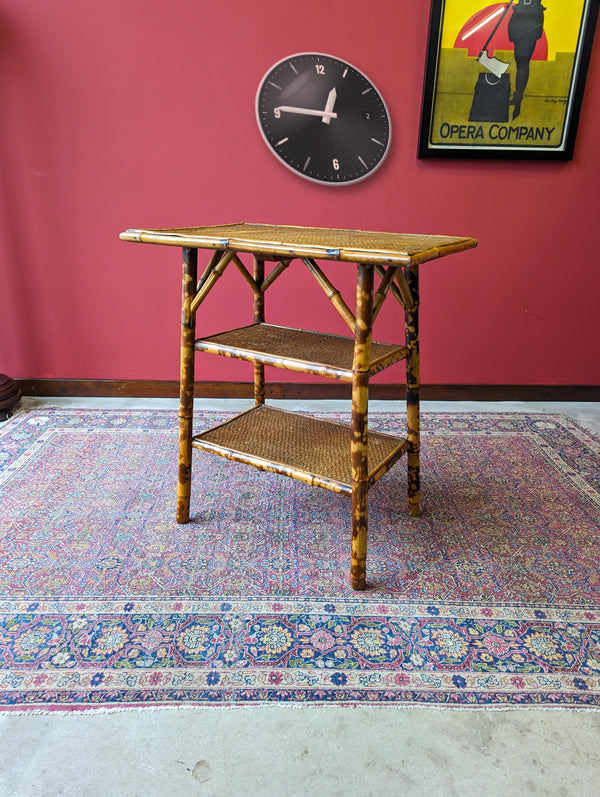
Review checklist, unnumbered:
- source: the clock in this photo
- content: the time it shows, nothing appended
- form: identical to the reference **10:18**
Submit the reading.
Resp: **12:46**
